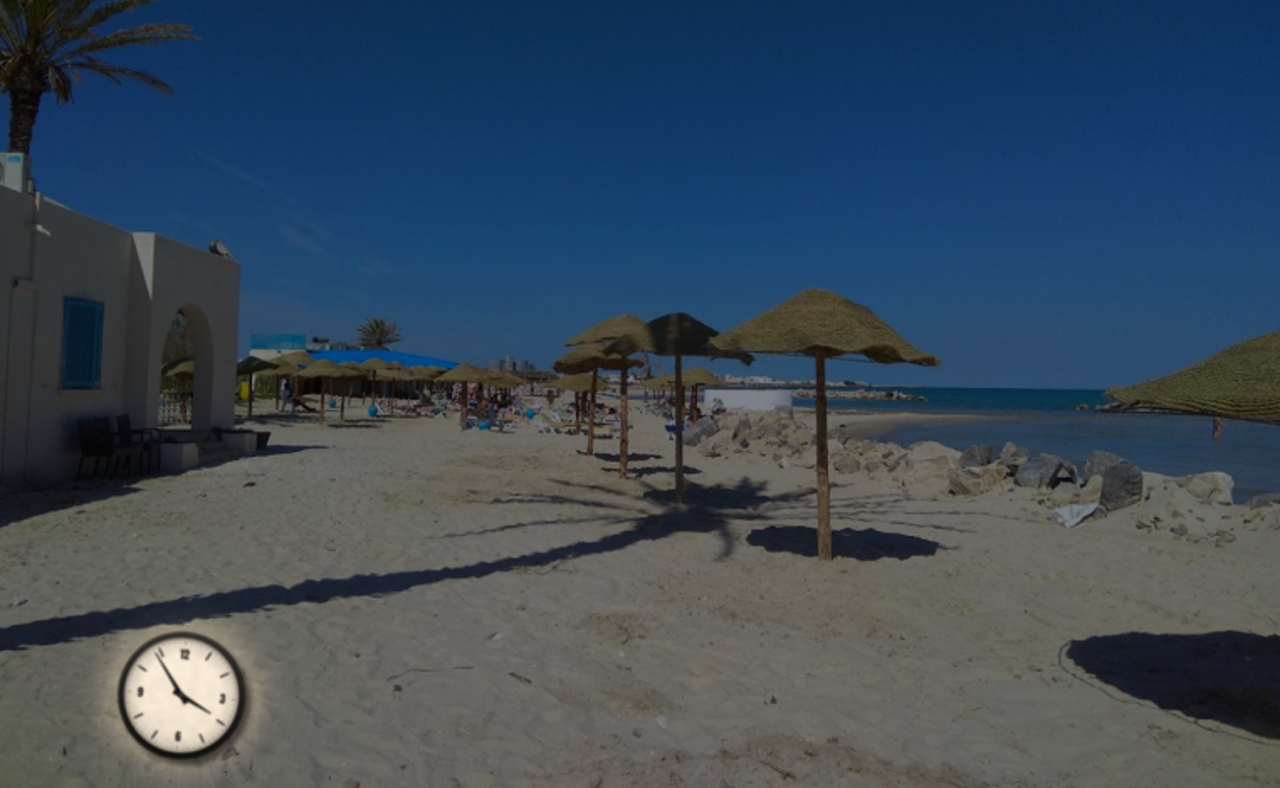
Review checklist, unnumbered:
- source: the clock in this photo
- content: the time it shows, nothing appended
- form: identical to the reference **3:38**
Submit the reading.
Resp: **3:54**
